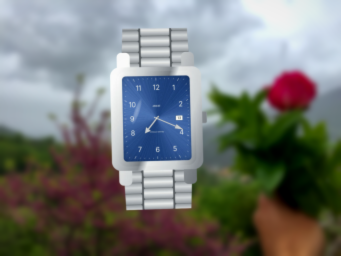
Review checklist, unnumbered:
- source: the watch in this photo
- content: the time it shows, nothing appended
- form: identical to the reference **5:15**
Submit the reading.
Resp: **7:19**
